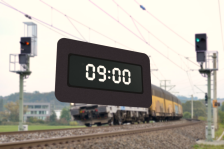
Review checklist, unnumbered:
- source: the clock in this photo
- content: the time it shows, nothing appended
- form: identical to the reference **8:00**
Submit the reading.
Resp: **9:00**
